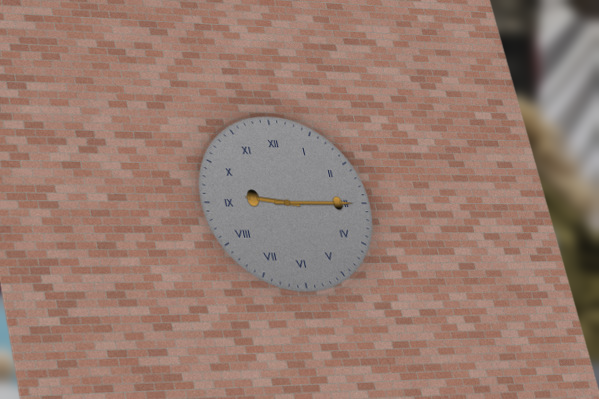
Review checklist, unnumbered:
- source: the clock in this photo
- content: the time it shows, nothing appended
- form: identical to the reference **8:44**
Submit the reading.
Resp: **9:15**
